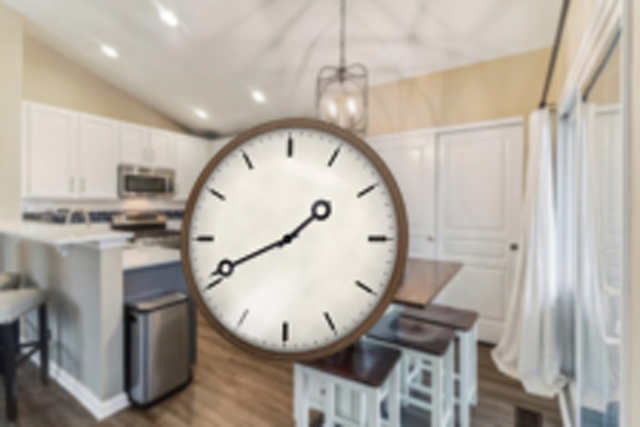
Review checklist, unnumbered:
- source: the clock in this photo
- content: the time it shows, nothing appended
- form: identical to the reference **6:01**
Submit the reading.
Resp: **1:41**
